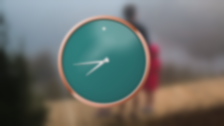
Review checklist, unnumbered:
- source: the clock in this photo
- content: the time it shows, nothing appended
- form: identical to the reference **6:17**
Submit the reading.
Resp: **7:44**
